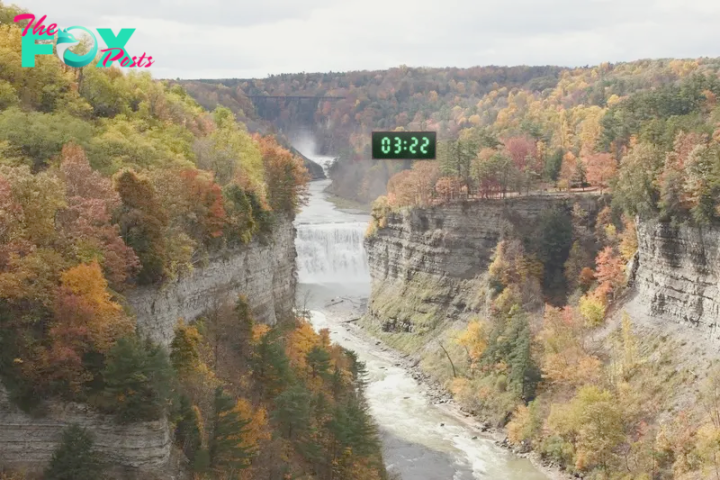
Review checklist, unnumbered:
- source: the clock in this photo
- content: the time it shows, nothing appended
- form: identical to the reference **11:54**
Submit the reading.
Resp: **3:22**
